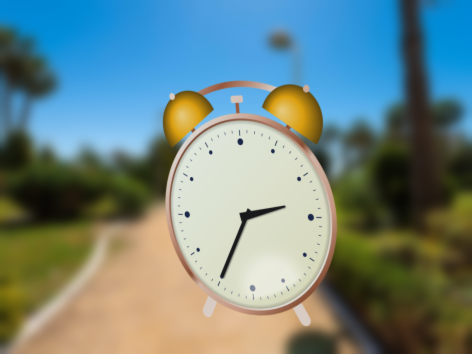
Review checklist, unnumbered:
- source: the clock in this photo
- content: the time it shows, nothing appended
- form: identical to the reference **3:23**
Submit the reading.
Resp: **2:35**
